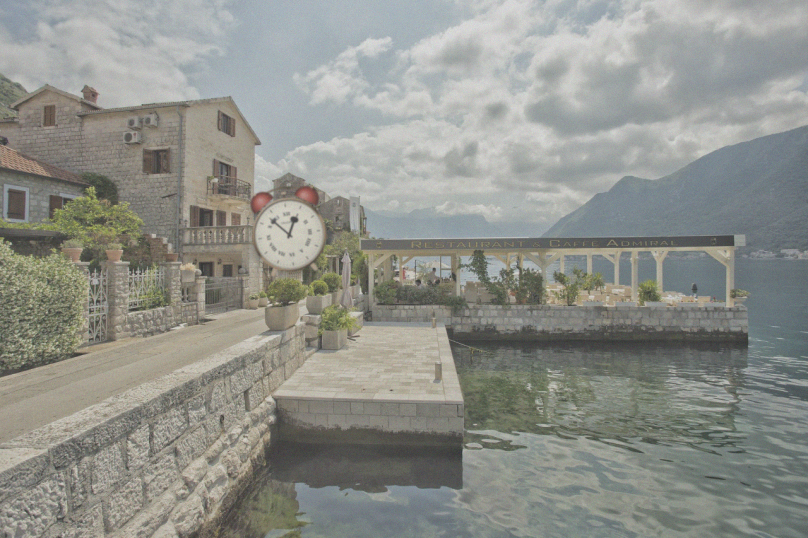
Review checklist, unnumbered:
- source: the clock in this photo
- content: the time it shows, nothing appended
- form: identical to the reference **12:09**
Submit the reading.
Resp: **12:53**
